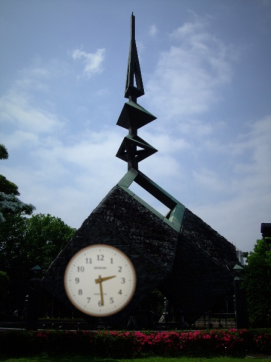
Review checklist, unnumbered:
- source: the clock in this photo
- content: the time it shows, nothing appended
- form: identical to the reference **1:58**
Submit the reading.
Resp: **2:29**
